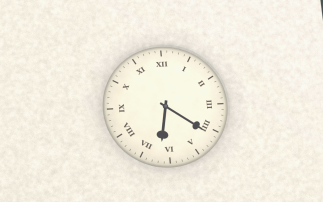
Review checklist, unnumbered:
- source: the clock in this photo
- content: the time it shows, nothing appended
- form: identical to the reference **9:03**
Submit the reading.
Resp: **6:21**
